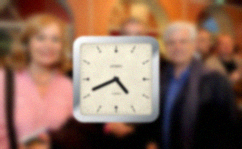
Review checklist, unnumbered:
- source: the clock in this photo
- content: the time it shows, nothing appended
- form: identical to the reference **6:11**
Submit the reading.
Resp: **4:41**
